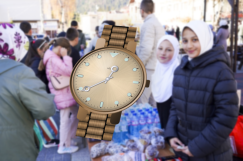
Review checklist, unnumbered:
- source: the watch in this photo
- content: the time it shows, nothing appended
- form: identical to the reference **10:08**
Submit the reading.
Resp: **12:39**
